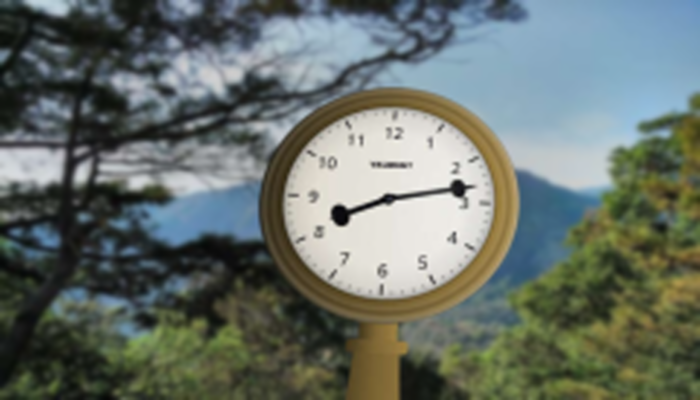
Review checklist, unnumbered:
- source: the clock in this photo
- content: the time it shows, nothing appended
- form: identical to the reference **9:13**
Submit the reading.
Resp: **8:13**
